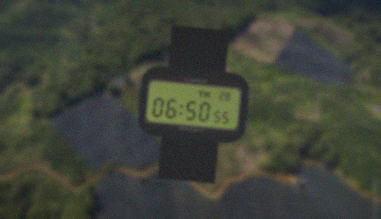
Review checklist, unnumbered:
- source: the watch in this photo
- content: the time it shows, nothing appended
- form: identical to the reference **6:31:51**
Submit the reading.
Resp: **6:50:55**
